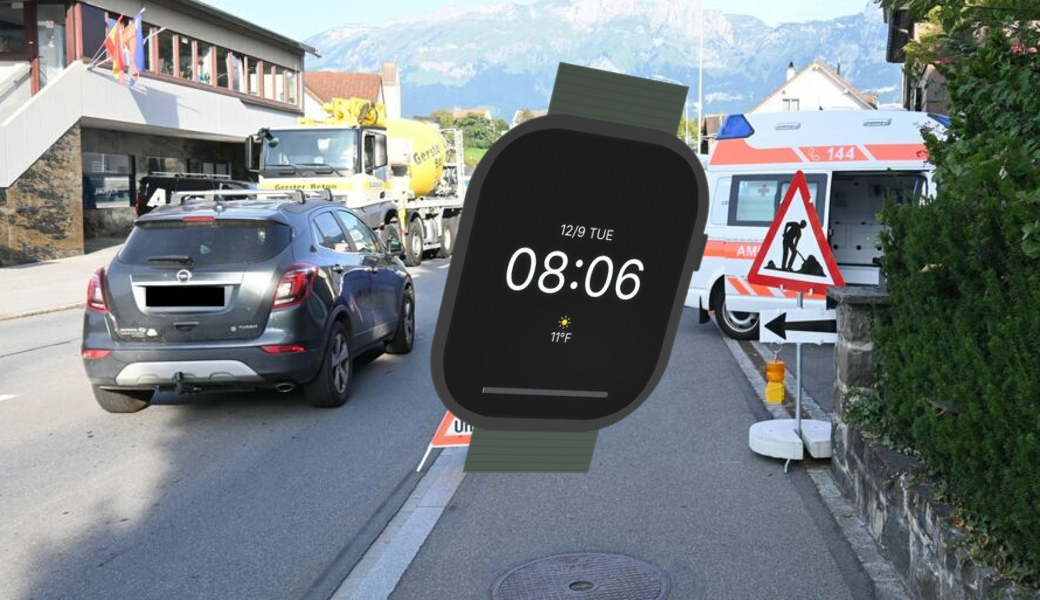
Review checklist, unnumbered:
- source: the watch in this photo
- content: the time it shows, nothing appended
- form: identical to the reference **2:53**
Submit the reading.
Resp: **8:06**
